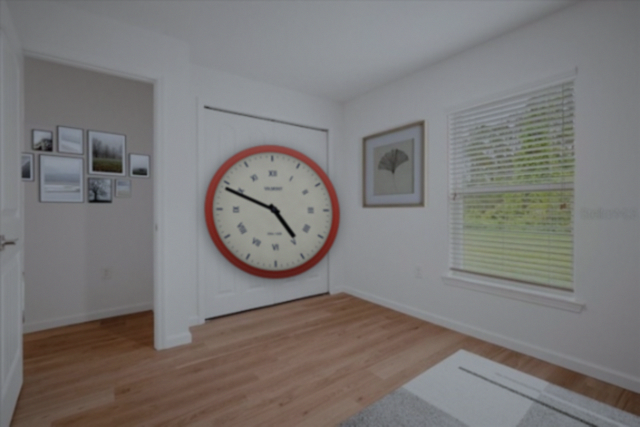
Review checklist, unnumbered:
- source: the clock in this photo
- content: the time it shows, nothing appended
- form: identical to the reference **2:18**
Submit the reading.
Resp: **4:49**
